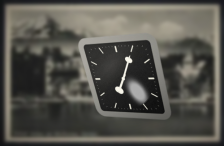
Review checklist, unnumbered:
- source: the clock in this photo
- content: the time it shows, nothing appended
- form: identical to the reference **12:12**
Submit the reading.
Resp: **7:05**
